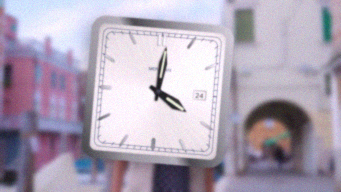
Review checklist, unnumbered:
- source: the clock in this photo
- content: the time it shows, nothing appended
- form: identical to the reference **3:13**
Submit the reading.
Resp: **4:01**
